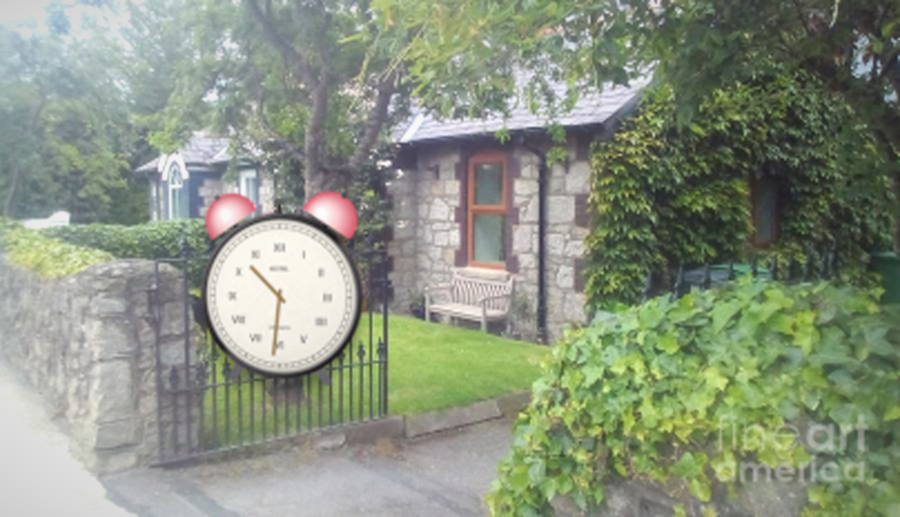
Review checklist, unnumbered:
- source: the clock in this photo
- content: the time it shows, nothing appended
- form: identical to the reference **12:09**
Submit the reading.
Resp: **10:31**
